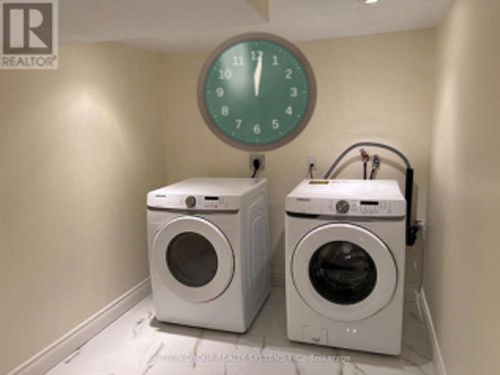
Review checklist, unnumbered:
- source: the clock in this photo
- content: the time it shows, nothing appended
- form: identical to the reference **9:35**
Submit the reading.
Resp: **12:01**
